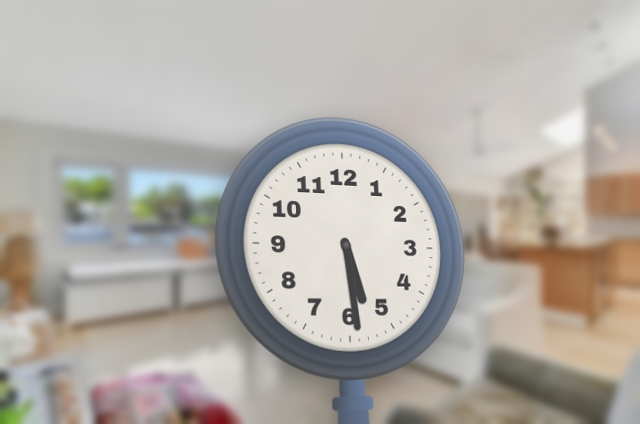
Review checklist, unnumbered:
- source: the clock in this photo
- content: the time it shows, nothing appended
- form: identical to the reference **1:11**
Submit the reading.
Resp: **5:29**
